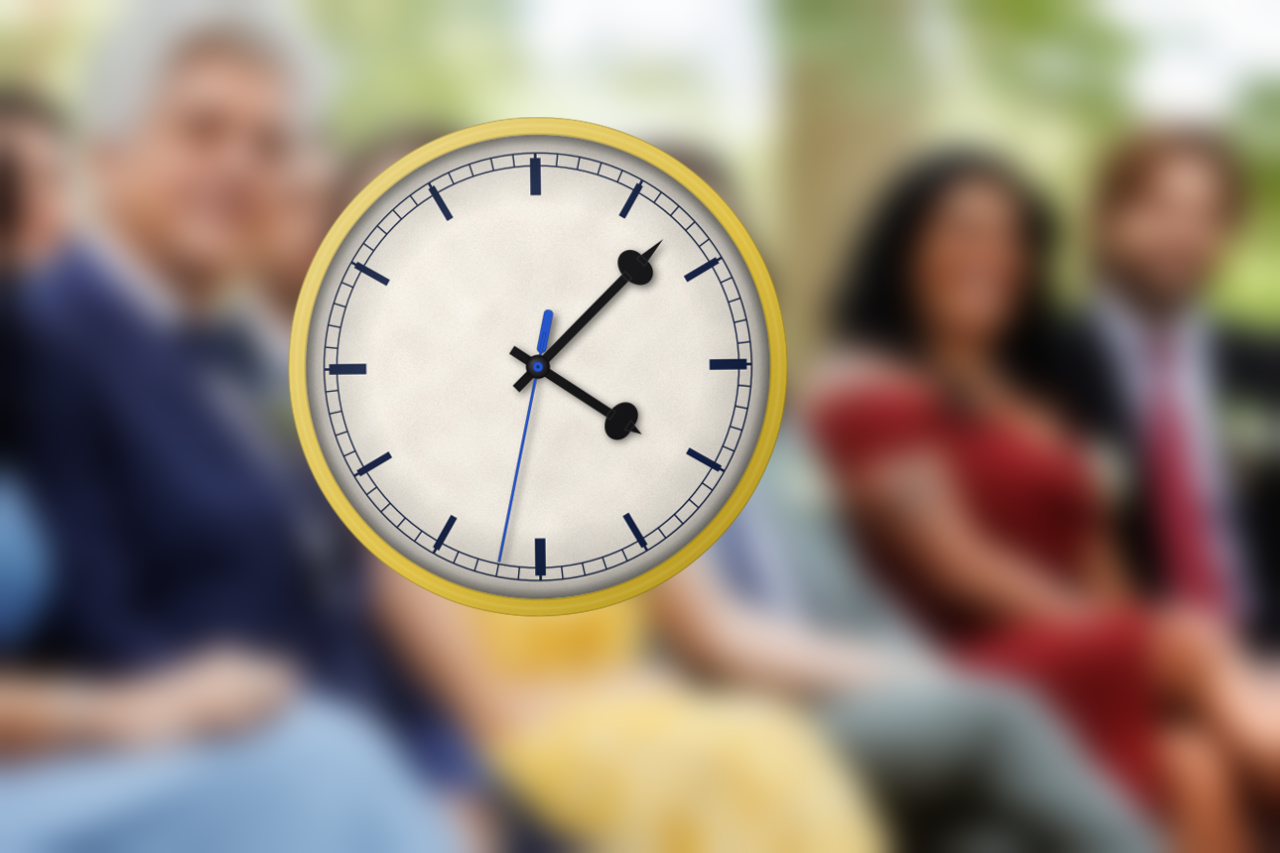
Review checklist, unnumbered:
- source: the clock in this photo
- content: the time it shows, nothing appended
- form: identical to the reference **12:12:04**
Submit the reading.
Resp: **4:07:32**
